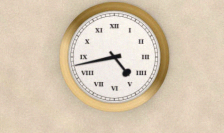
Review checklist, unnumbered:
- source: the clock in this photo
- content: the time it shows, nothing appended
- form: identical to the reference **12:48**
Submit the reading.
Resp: **4:43**
